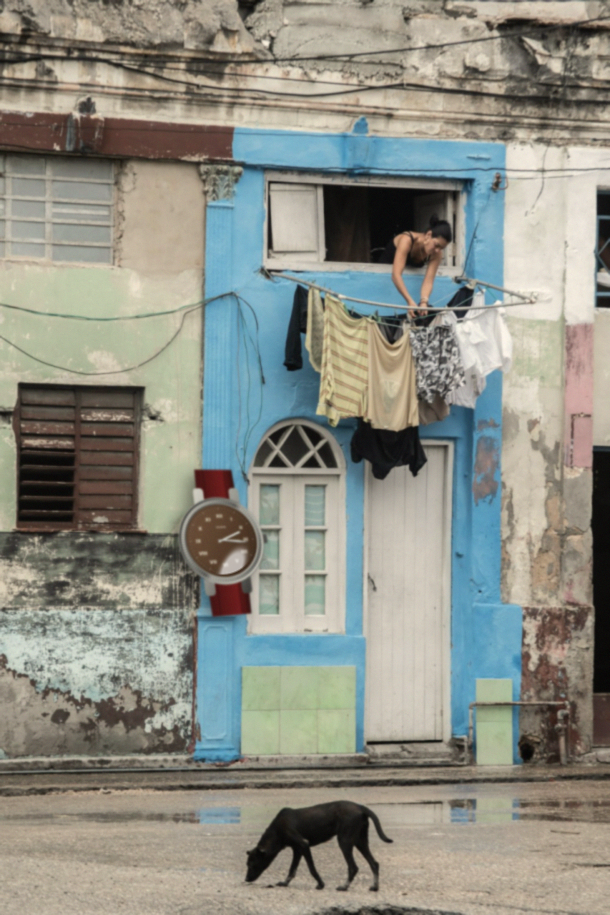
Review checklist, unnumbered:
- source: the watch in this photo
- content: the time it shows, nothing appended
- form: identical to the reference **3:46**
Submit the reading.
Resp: **2:16**
